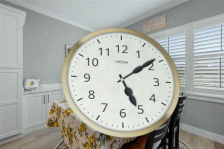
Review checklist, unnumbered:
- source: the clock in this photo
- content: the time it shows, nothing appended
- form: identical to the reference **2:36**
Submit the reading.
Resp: **5:09**
